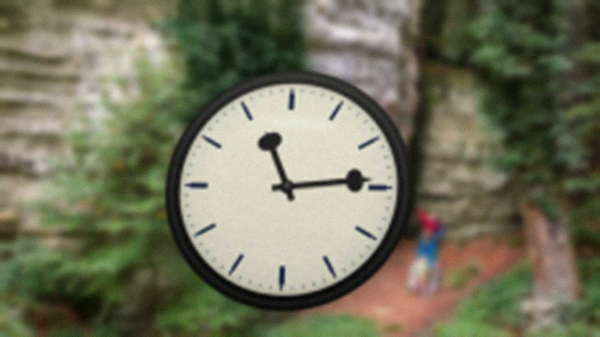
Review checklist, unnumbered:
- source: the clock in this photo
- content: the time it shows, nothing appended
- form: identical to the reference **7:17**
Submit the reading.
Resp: **11:14**
